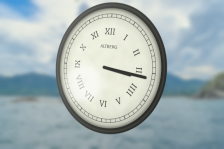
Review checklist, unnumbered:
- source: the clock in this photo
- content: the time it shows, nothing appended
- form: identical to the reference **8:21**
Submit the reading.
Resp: **3:16**
